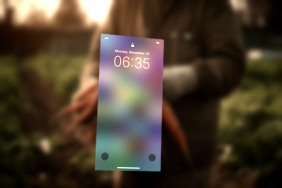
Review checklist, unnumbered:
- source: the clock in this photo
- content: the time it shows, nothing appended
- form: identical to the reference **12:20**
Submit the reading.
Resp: **6:35**
